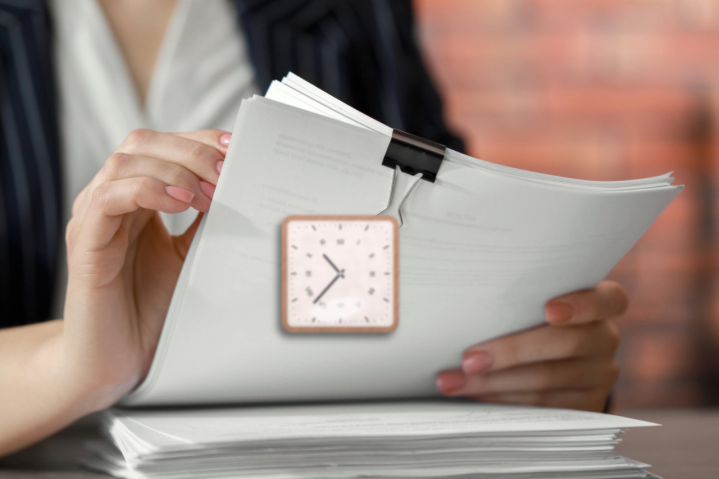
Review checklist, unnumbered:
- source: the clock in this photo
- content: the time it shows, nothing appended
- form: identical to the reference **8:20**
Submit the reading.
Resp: **10:37**
